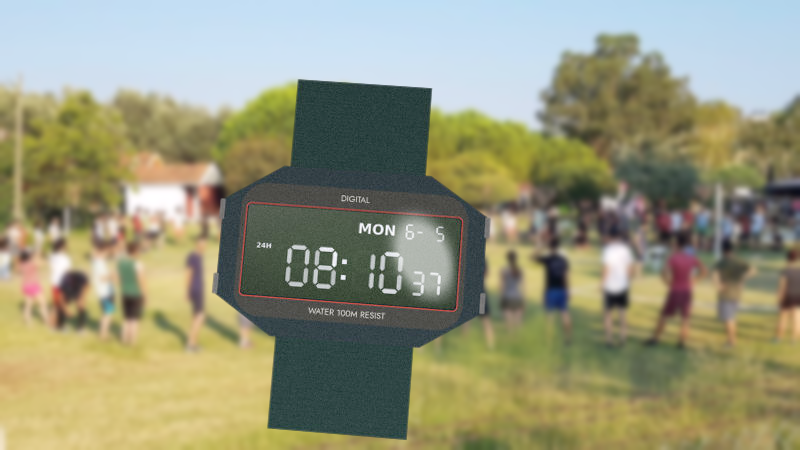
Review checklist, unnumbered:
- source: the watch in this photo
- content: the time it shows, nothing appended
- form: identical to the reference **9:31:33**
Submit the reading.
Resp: **8:10:37**
